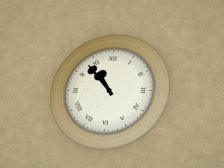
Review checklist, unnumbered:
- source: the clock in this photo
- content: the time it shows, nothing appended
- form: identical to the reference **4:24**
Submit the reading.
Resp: **10:53**
